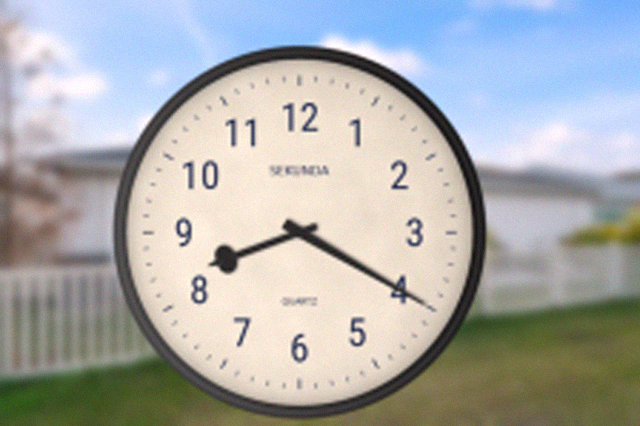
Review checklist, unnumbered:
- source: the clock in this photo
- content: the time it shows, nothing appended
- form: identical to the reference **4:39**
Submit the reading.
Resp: **8:20**
